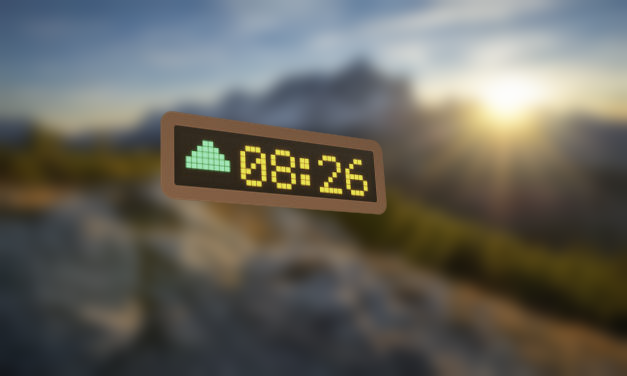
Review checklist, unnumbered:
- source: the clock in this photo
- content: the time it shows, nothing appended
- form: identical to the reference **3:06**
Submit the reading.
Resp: **8:26**
